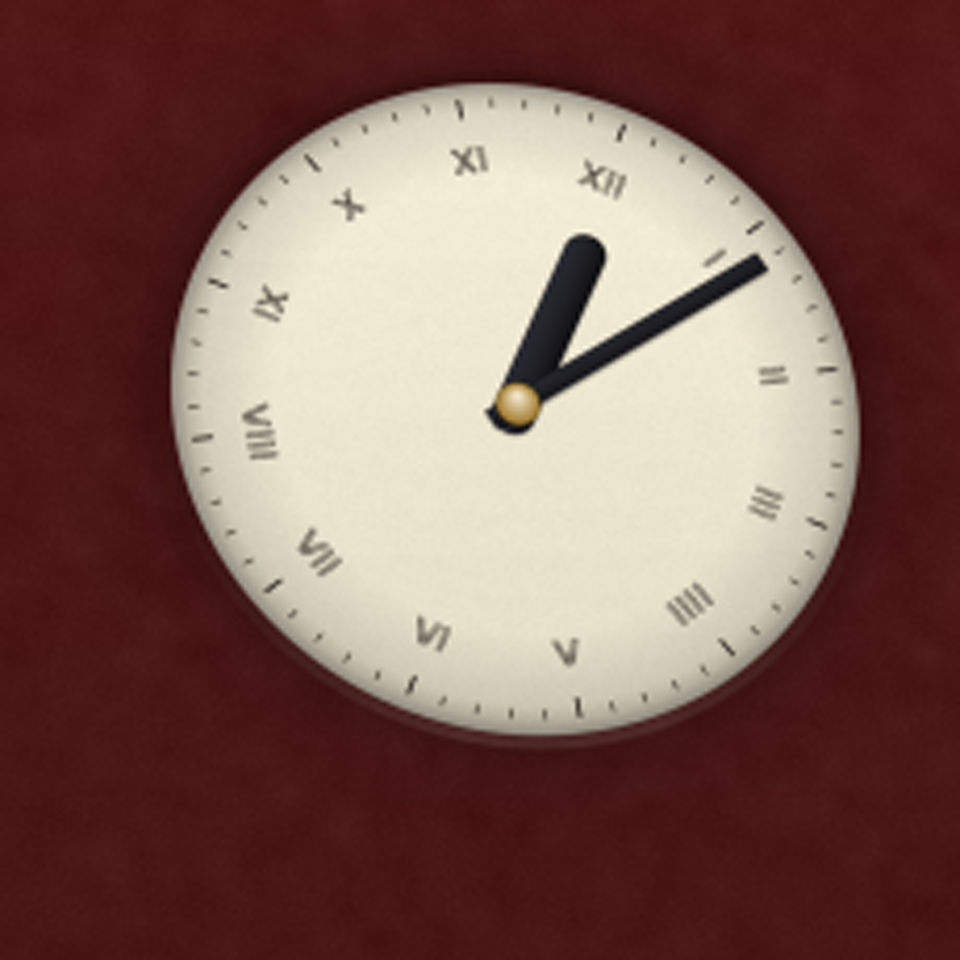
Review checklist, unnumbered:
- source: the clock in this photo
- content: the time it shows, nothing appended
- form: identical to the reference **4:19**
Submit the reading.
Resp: **12:06**
